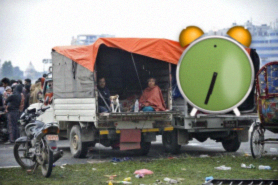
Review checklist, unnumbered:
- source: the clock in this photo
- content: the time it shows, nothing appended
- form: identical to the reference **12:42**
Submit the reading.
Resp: **6:33**
